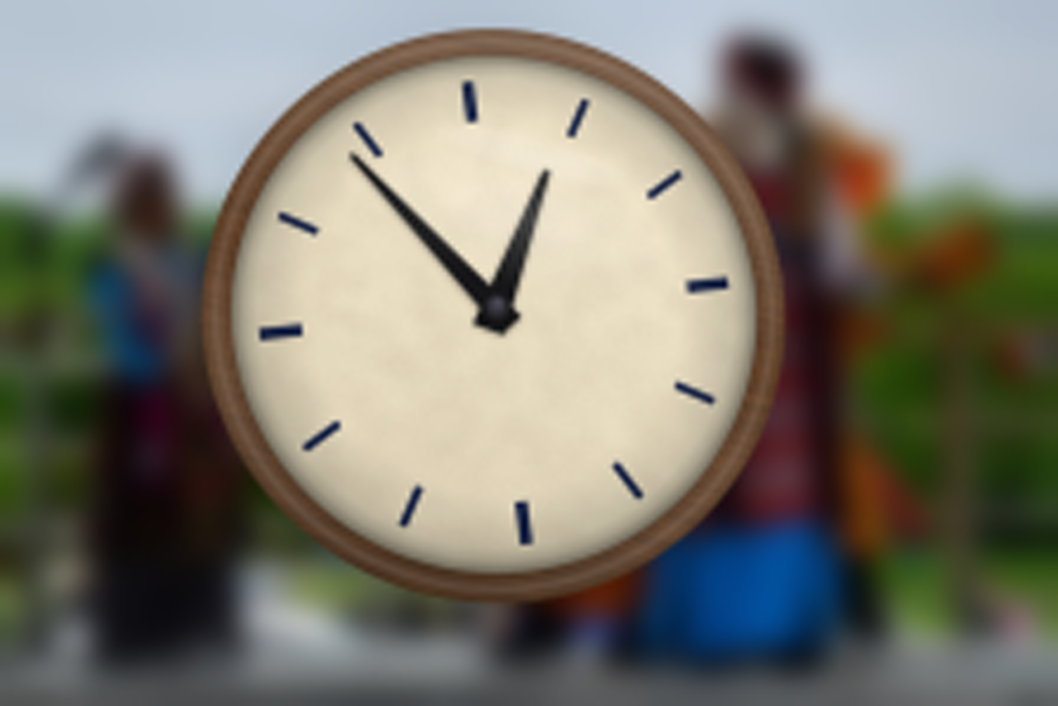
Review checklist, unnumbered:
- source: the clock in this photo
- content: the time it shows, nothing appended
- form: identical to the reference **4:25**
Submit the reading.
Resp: **12:54**
